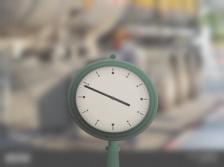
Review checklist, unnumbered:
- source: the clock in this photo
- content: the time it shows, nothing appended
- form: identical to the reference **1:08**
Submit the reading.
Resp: **3:49**
